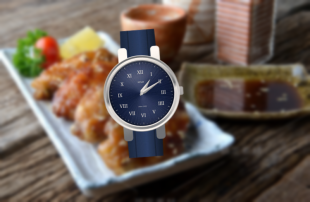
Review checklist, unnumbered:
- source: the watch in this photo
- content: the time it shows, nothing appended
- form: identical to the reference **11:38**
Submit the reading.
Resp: **1:10**
